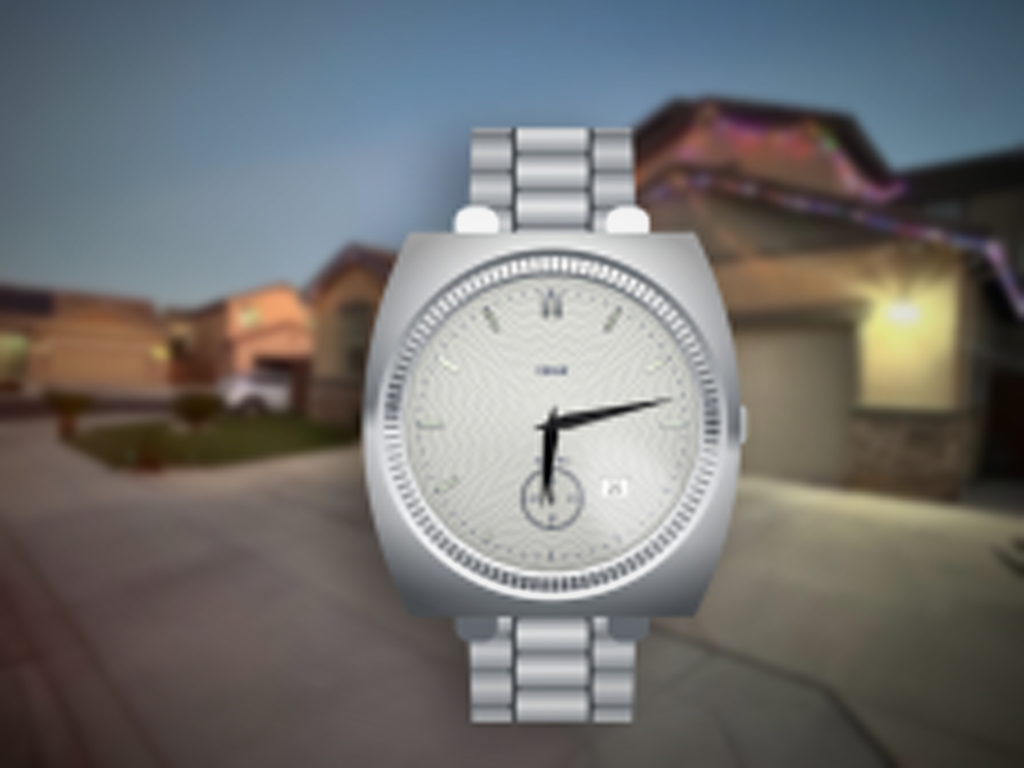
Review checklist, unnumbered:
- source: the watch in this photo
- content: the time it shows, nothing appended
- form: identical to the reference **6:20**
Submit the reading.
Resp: **6:13**
